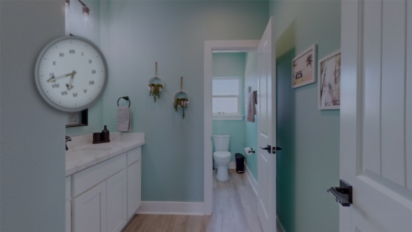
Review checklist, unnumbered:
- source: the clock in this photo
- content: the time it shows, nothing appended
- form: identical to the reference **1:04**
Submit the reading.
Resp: **6:43**
